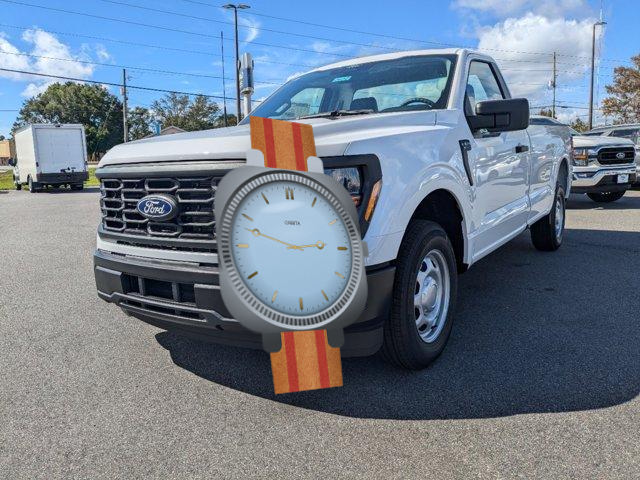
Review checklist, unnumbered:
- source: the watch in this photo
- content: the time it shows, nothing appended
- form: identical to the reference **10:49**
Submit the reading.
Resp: **2:48**
